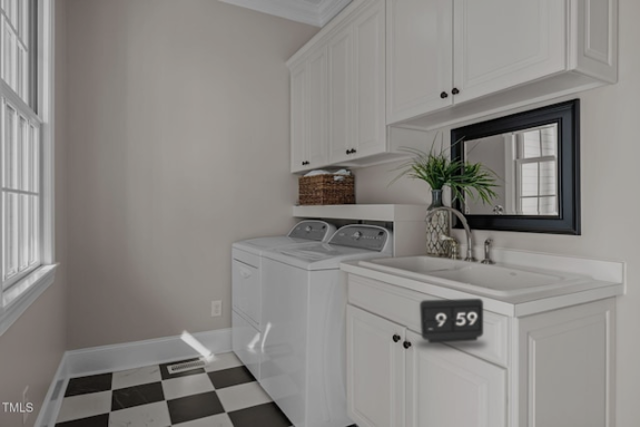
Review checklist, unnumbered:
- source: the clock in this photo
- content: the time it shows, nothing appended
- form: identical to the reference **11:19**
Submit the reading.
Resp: **9:59**
